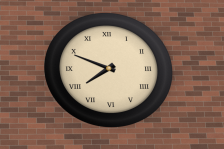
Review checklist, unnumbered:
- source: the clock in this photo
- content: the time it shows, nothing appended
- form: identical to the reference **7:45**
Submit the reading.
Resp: **7:49**
